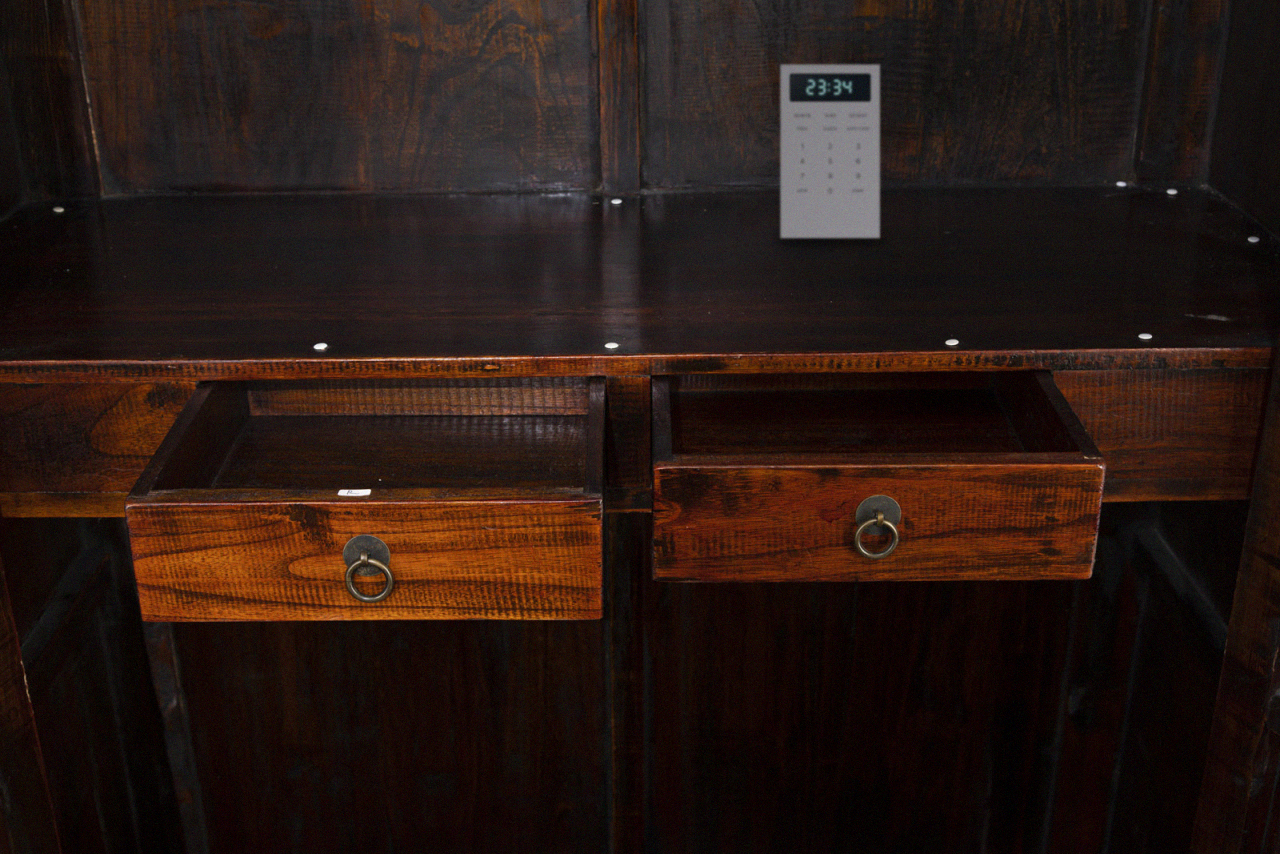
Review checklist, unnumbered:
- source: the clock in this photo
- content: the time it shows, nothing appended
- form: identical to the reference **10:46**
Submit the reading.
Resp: **23:34**
